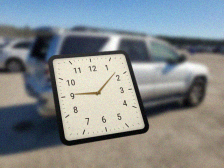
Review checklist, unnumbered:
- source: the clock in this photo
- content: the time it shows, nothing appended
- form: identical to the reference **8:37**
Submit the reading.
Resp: **9:08**
